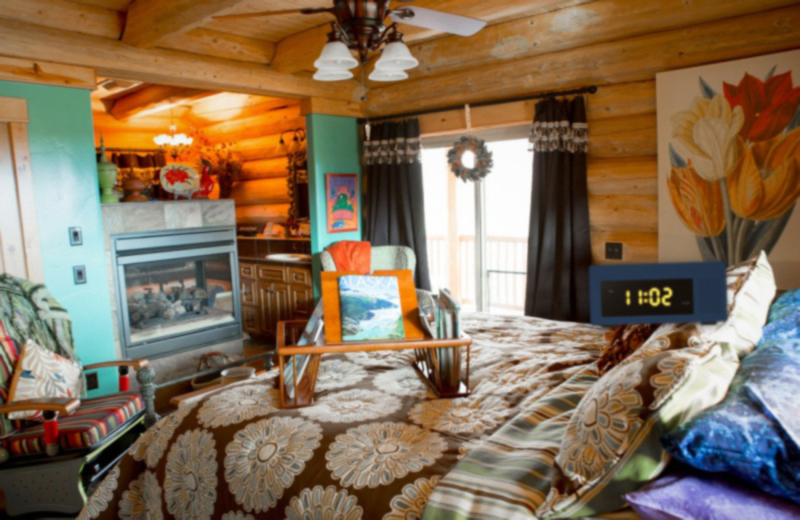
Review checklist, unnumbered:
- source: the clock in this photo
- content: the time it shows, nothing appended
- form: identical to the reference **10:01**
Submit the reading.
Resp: **11:02**
